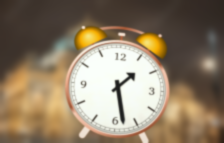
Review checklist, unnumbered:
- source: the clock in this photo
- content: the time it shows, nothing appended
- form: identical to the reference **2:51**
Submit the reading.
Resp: **1:28**
